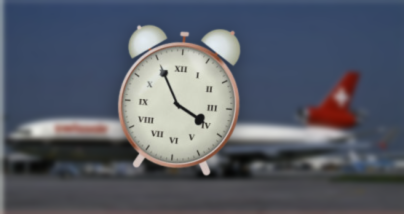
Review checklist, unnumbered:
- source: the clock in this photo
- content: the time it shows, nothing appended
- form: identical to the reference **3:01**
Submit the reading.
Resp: **3:55**
